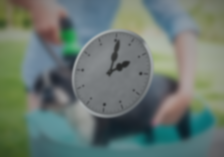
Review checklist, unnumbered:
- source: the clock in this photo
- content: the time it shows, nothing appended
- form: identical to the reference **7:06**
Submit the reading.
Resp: **2:01**
